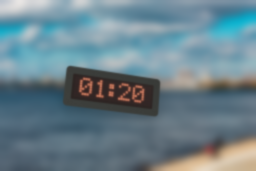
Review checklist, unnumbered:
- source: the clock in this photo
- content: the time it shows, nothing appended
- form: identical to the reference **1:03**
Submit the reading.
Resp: **1:20**
